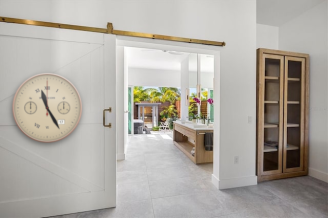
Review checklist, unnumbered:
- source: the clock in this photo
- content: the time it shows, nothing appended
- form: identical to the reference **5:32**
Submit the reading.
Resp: **11:25**
